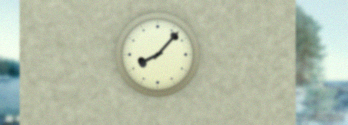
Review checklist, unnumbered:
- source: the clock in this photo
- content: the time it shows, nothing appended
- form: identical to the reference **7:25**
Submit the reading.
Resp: **8:07**
